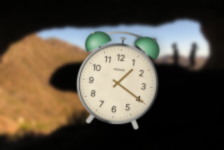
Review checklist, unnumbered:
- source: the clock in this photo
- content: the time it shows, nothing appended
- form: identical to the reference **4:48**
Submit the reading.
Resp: **1:20**
